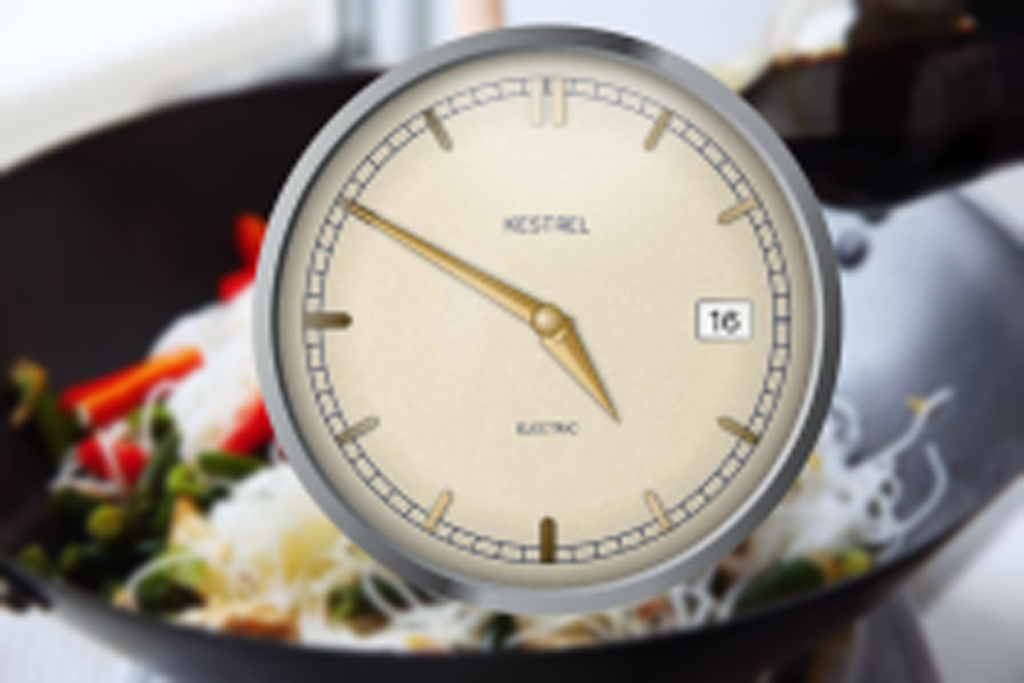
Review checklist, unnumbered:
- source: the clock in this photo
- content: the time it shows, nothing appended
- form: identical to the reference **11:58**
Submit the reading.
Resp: **4:50**
